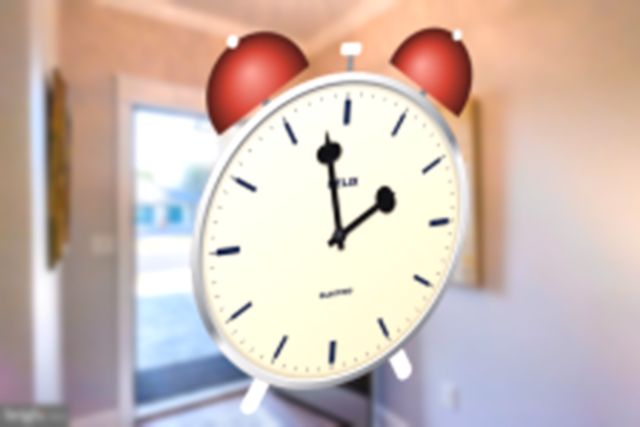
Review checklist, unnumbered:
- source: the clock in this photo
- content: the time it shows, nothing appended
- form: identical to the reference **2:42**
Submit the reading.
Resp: **1:58**
